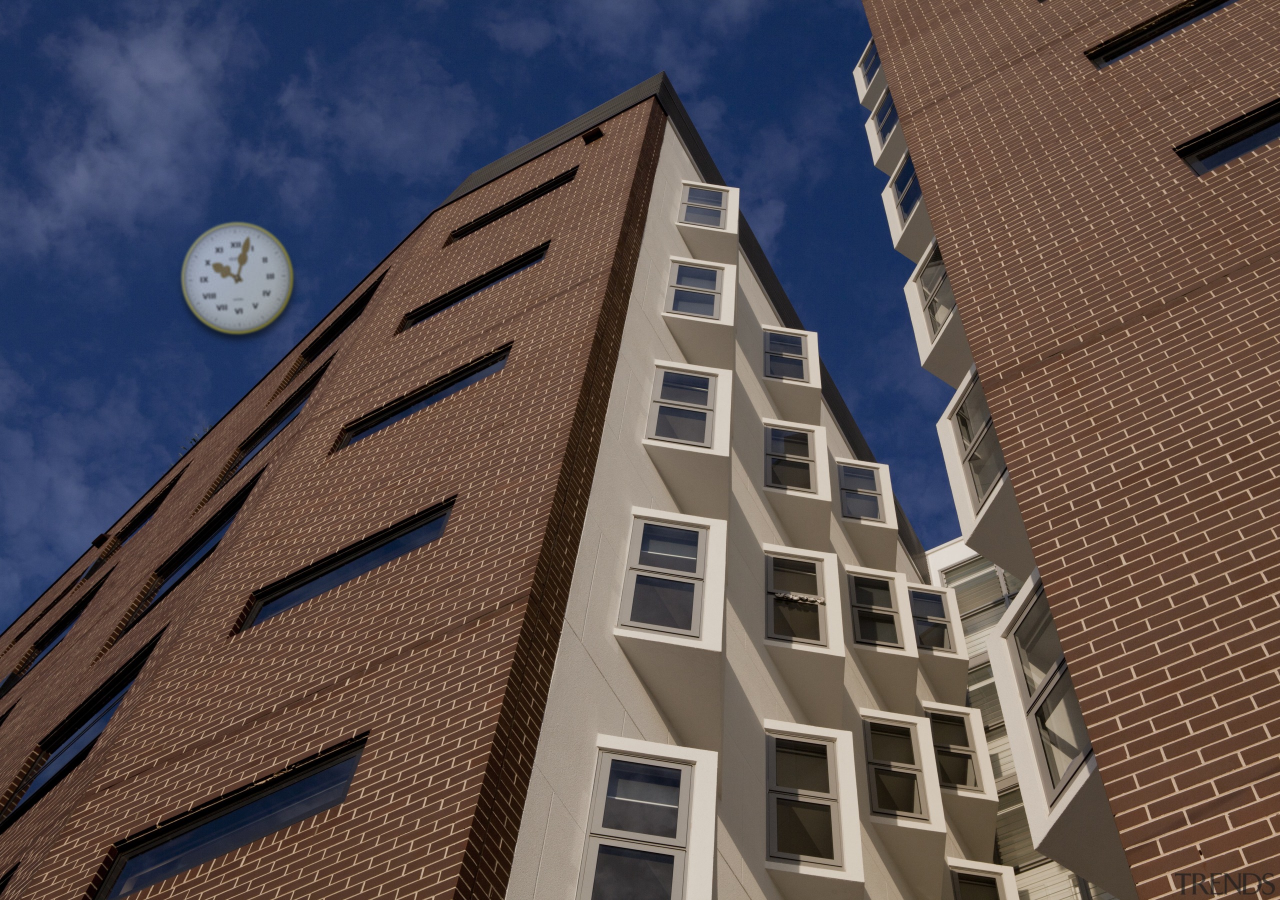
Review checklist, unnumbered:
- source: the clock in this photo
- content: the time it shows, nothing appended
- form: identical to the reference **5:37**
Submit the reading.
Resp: **10:03**
